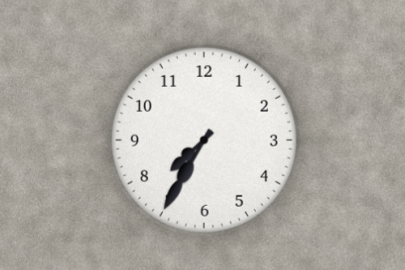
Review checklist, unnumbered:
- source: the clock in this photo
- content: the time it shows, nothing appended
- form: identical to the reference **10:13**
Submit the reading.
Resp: **7:35**
